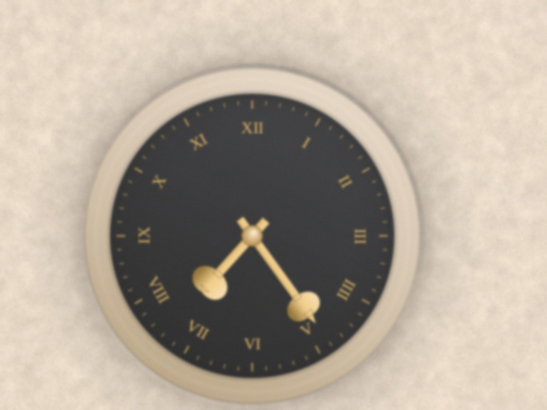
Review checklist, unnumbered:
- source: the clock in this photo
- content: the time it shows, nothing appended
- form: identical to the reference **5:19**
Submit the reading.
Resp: **7:24**
